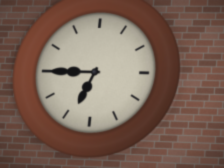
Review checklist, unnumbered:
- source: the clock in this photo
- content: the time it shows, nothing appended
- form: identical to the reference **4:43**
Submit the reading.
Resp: **6:45**
